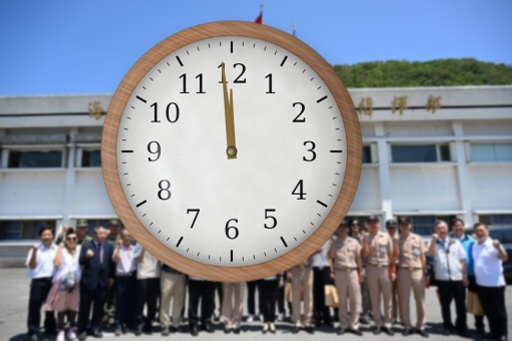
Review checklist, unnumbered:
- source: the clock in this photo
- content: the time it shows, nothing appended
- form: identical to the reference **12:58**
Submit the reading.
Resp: **11:59**
